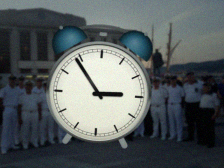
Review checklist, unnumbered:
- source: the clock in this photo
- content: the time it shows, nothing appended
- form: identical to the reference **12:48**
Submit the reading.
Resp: **2:54**
